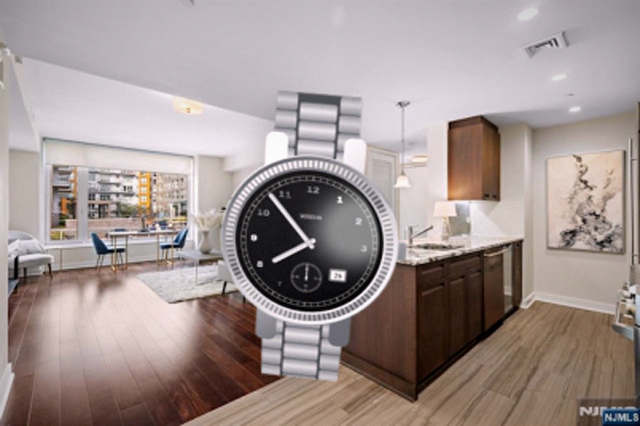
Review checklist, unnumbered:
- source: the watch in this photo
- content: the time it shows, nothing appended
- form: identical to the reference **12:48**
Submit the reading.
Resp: **7:53**
